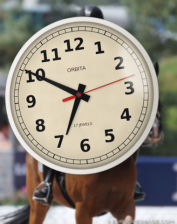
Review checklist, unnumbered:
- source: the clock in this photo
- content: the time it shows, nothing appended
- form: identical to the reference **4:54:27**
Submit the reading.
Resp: **6:50:13**
